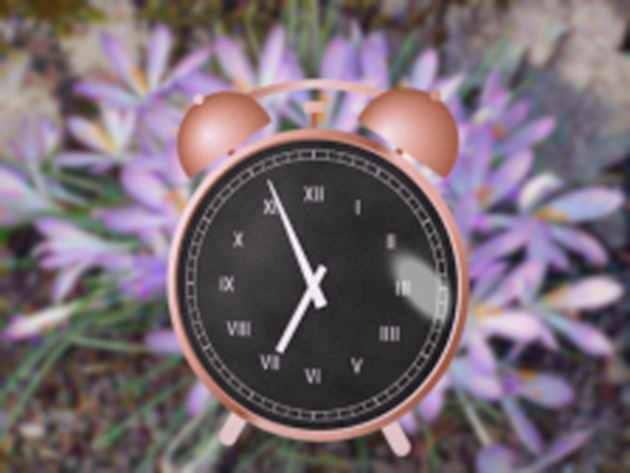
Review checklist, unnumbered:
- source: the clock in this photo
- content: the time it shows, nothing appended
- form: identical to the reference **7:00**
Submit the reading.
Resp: **6:56**
